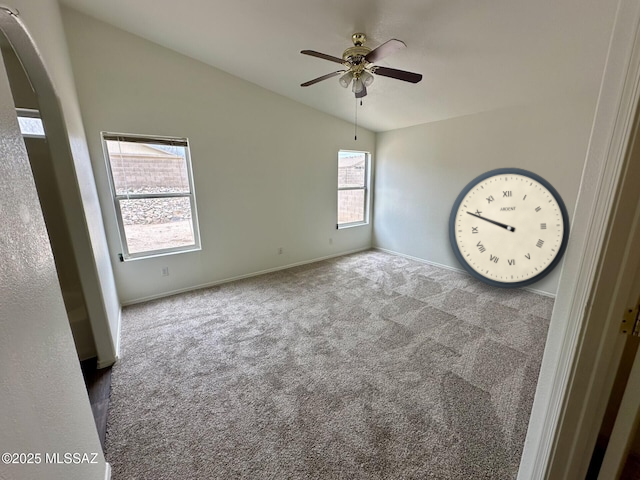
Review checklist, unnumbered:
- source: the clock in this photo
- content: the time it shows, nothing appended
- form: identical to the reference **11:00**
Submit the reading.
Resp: **9:49**
